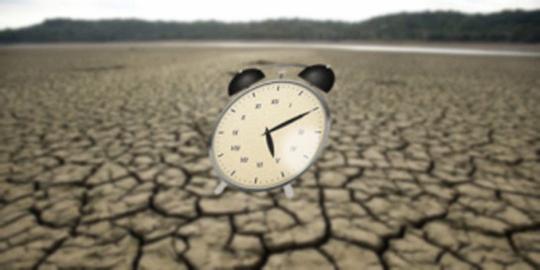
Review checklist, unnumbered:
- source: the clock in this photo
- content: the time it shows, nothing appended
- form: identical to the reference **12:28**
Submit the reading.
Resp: **5:10**
